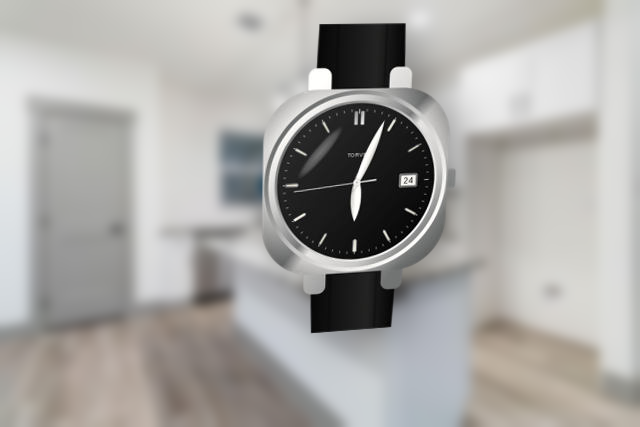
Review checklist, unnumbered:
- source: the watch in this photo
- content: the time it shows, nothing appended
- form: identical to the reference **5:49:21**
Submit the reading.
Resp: **6:03:44**
